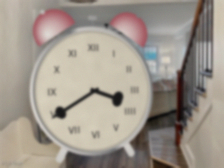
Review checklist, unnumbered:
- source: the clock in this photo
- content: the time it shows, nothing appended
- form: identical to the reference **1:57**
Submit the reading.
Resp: **3:40**
